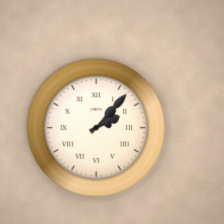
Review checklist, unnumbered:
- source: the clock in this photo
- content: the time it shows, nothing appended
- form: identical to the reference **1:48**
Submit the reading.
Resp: **2:07**
